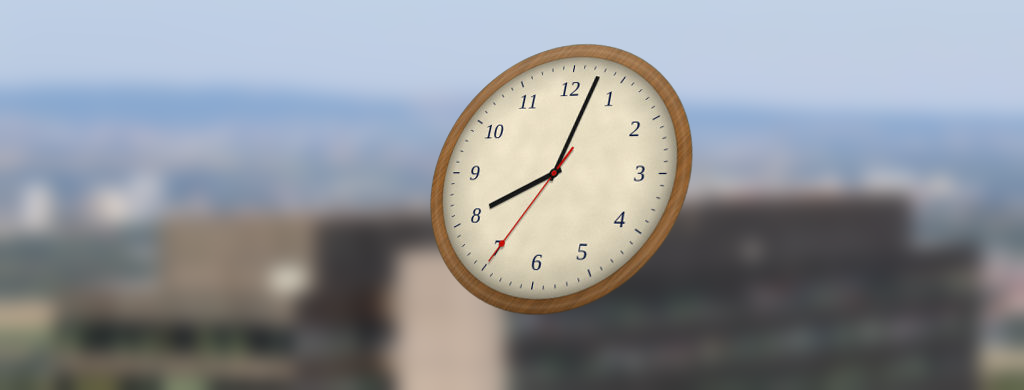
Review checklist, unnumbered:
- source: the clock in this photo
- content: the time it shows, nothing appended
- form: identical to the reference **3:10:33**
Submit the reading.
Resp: **8:02:35**
